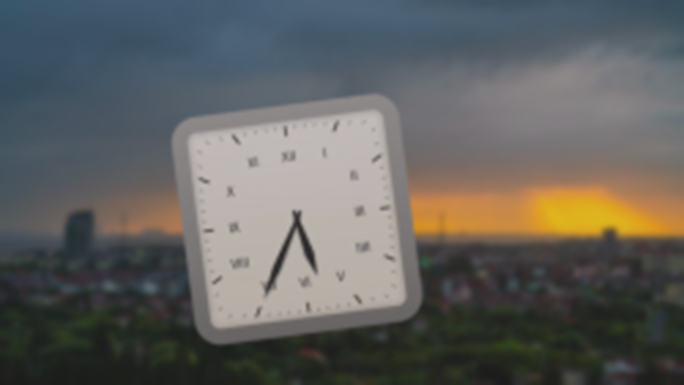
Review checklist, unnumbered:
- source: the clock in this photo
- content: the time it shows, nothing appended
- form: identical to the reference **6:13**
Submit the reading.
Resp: **5:35**
